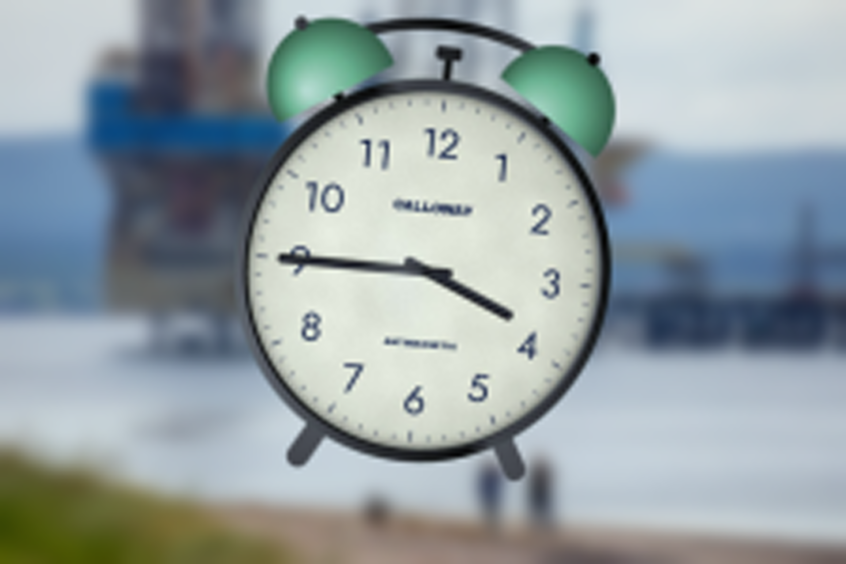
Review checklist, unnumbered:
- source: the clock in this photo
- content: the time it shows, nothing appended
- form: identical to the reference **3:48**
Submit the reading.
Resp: **3:45**
